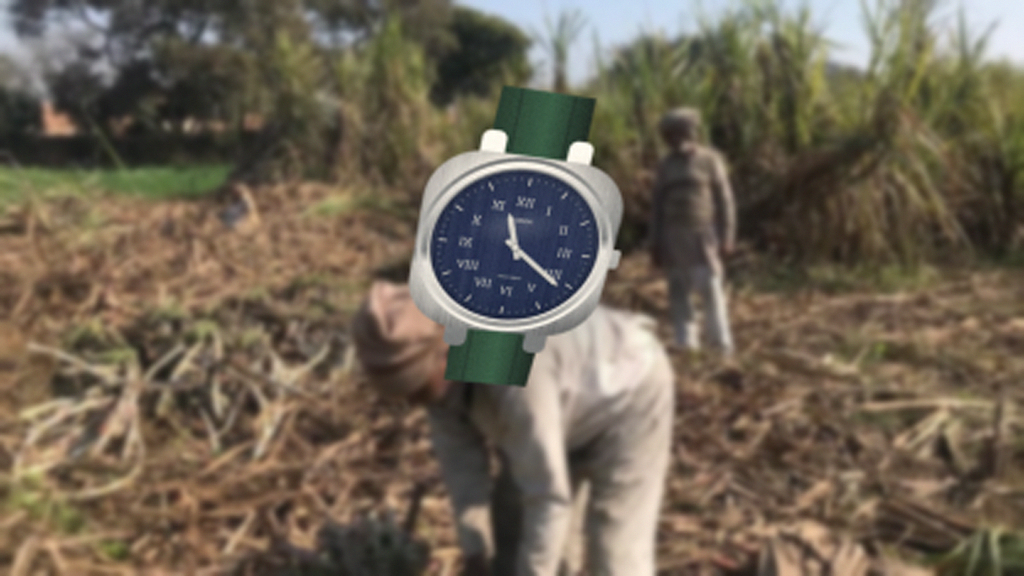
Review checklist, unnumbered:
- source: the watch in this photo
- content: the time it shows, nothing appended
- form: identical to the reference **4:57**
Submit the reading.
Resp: **11:21**
